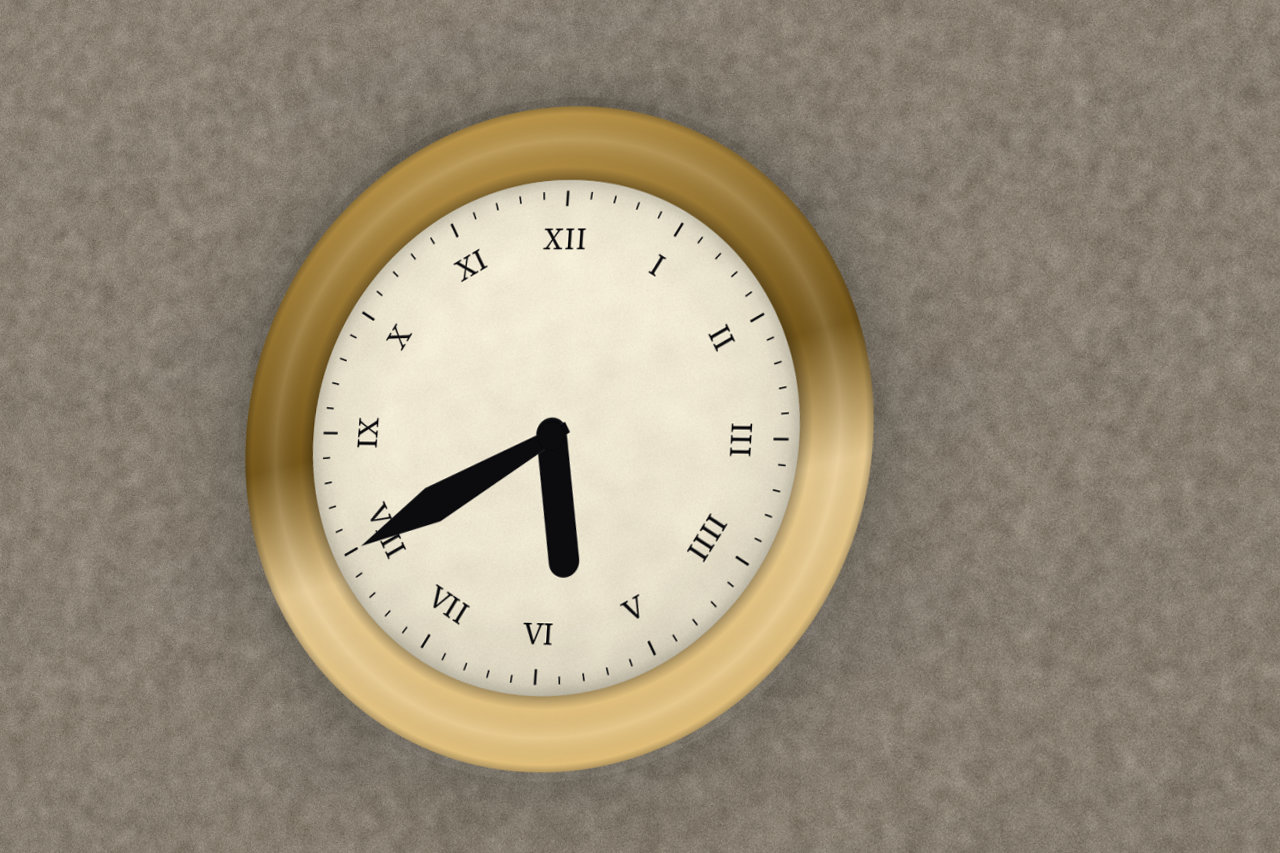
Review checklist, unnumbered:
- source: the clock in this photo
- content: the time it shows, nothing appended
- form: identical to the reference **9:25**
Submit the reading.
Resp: **5:40**
